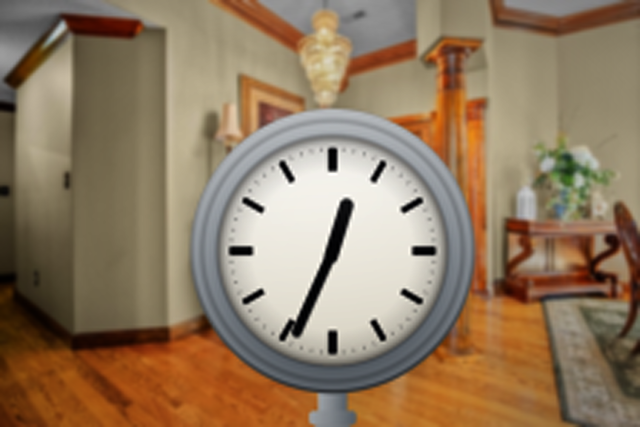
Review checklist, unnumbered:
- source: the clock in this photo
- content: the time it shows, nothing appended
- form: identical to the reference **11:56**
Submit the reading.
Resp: **12:34**
